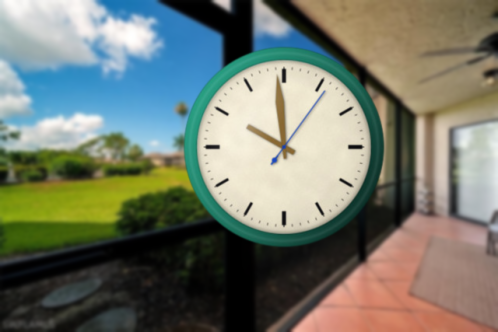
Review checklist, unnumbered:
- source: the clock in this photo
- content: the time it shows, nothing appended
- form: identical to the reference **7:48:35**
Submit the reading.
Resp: **9:59:06**
